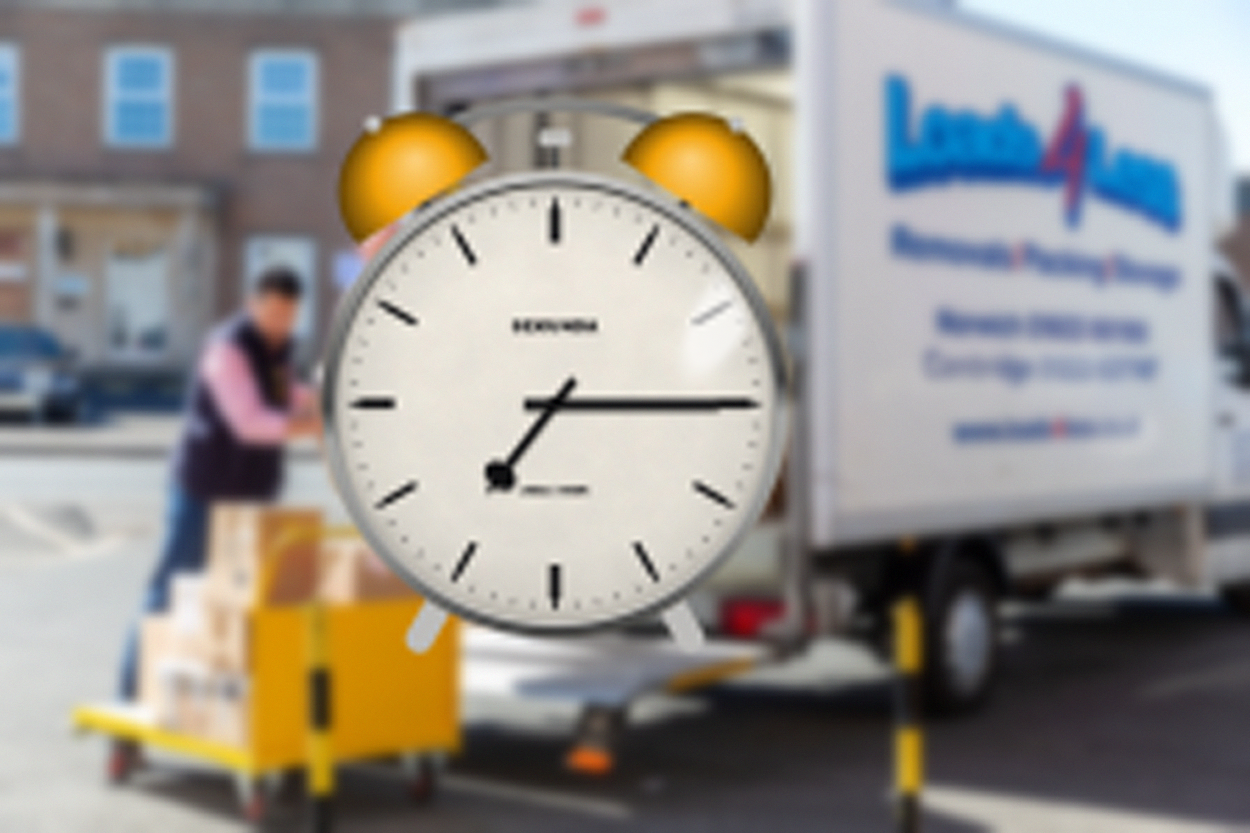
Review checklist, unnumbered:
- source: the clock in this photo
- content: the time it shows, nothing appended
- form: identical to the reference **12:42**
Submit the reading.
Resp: **7:15**
